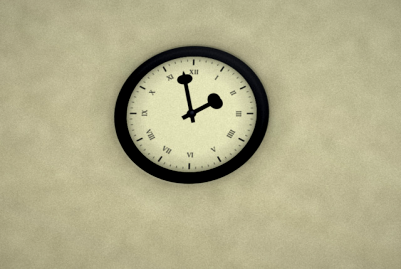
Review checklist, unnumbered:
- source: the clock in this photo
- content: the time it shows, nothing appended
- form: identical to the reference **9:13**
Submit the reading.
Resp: **1:58**
